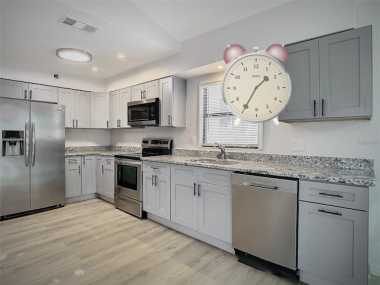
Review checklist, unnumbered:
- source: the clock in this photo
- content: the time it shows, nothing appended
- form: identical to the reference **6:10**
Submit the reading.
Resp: **1:35**
